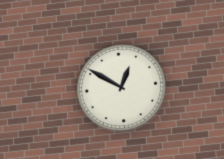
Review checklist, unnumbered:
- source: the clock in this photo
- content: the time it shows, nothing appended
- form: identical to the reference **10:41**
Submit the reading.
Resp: **12:51**
